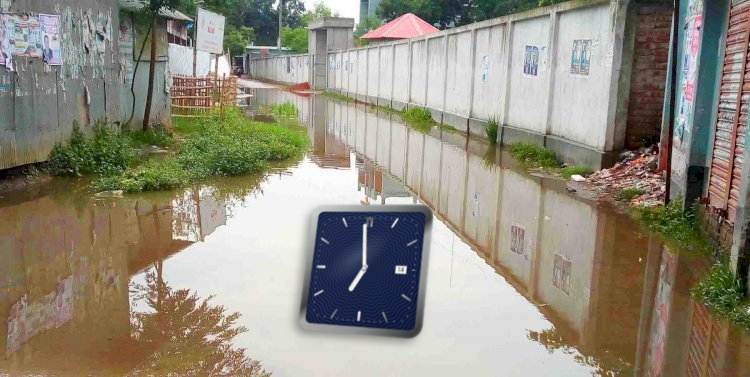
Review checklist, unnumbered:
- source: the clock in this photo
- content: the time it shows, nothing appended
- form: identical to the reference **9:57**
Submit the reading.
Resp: **6:59**
